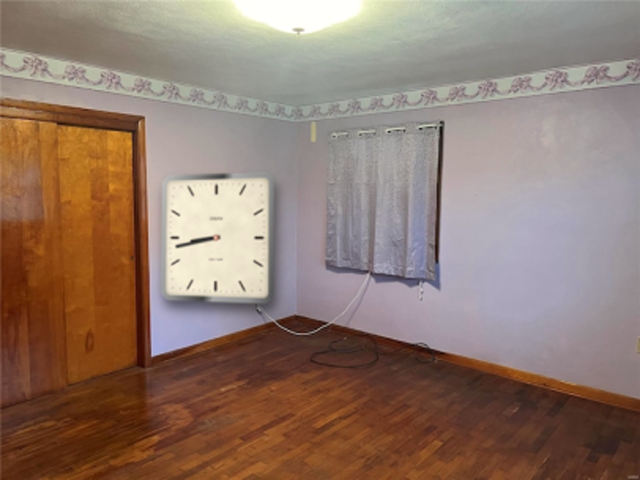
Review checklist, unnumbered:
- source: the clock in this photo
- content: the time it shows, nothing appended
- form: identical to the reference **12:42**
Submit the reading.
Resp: **8:43**
